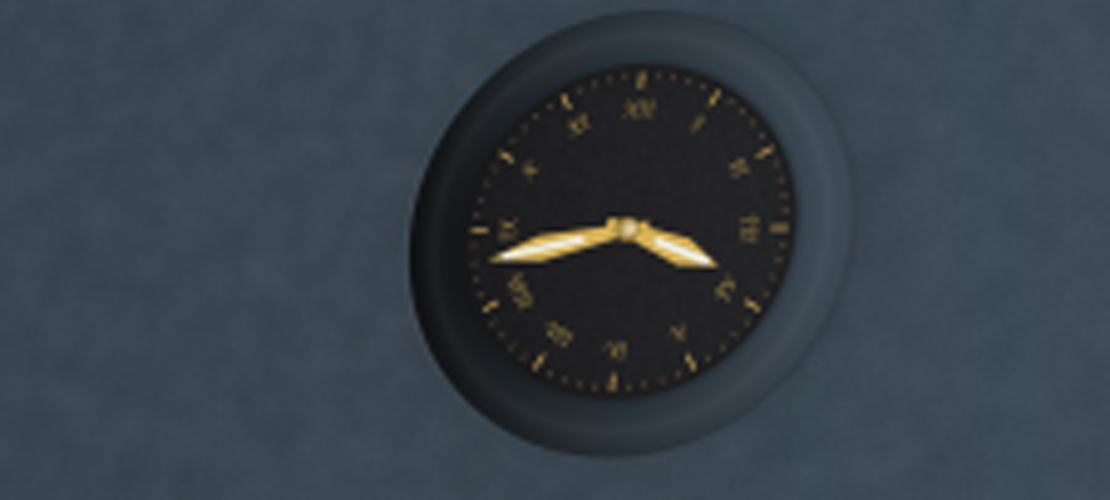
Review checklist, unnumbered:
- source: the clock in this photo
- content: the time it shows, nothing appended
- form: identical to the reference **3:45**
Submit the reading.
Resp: **3:43**
